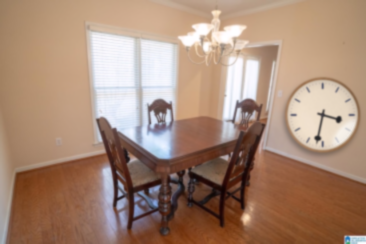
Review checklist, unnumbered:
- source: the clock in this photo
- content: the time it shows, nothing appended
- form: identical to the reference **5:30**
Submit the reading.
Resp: **3:32**
